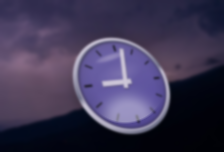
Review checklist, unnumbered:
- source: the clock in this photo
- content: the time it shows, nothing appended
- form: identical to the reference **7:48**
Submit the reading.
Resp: **9:02**
